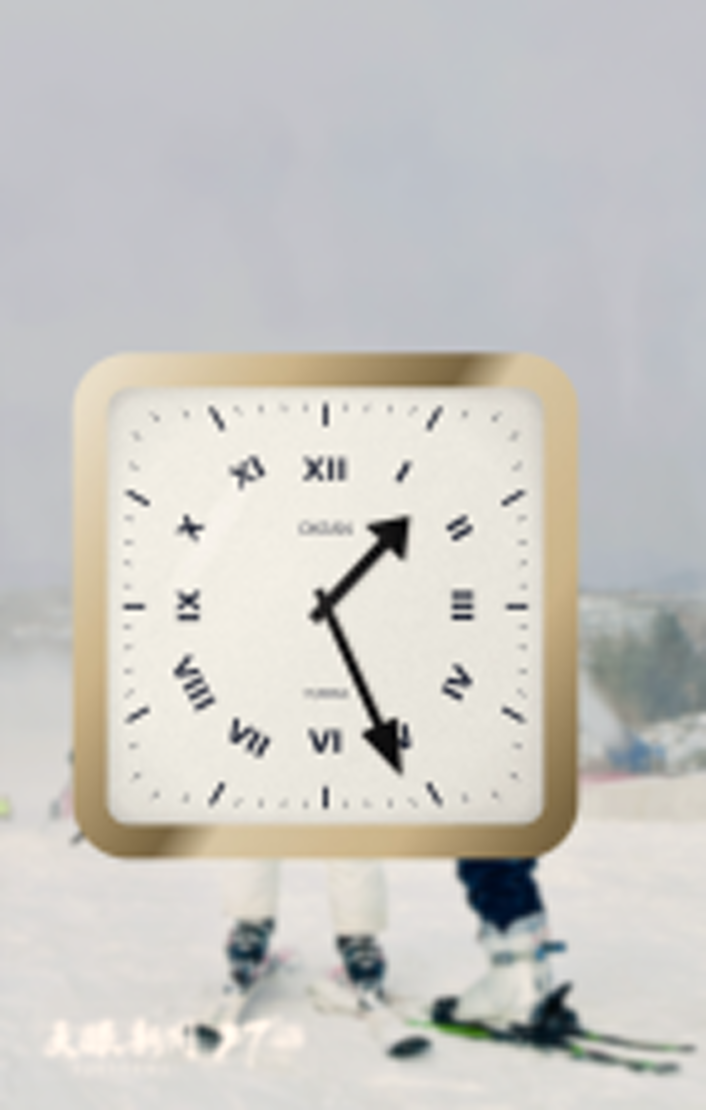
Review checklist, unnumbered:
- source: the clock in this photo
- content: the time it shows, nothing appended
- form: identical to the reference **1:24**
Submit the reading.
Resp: **1:26**
